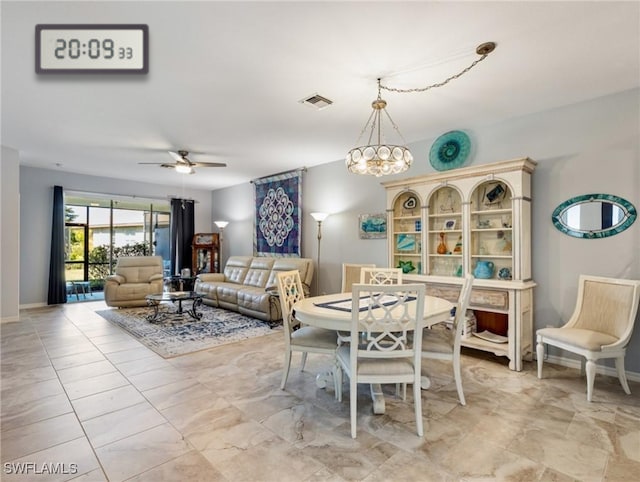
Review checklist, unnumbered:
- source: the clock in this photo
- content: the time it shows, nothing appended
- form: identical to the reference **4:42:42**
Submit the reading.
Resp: **20:09:33**
